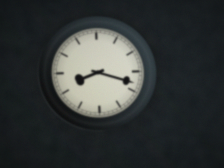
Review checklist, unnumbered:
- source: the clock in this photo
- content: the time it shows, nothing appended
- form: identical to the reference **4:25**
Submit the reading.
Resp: **8:18**
